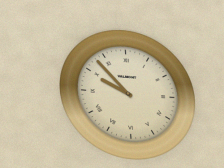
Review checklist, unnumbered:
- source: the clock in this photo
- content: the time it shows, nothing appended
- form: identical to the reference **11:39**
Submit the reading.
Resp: **9:53**
